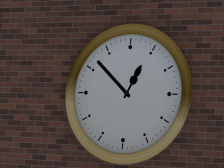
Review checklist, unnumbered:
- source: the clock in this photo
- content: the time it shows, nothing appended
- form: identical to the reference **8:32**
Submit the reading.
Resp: **12:52**
